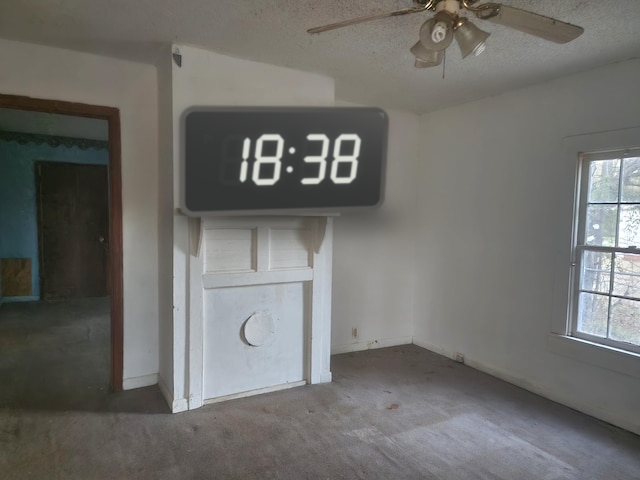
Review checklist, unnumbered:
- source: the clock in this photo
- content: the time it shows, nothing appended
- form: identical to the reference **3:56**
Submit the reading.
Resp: **18:38**
